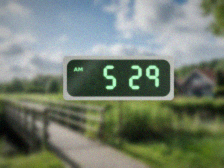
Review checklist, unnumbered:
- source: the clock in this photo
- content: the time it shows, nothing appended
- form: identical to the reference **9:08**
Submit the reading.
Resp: **5:29**
